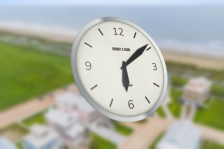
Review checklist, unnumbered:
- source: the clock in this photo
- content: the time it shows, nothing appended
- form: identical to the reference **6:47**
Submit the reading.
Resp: **6:09**
